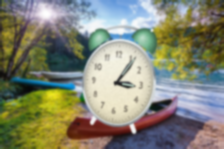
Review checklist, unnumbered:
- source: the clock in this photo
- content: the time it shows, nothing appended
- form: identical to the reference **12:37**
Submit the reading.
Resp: **3:06**
